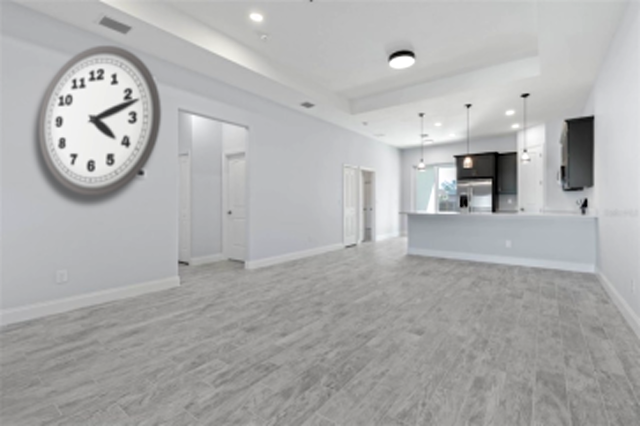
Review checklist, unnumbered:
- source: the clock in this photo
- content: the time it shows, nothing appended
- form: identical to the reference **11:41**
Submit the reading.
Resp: **4:12**
